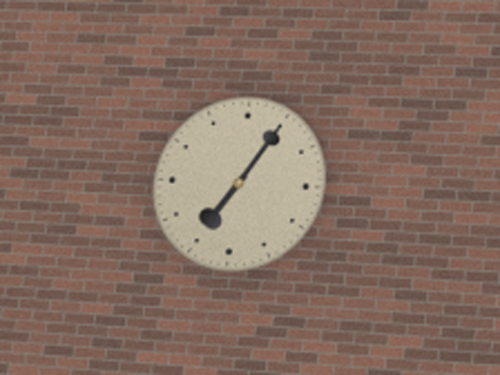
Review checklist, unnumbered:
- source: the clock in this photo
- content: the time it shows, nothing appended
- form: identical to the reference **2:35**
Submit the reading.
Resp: **7:05**
